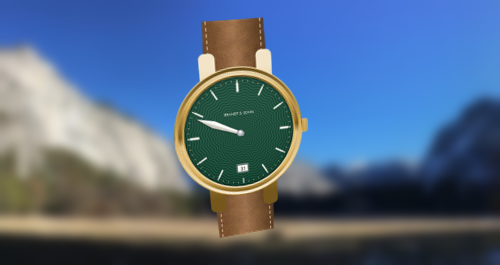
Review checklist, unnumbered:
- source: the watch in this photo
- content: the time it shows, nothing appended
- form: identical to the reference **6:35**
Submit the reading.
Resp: **9:49**
